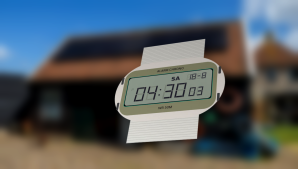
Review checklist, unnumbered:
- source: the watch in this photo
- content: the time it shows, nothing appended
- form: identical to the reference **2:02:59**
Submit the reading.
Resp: **4:30:03**
